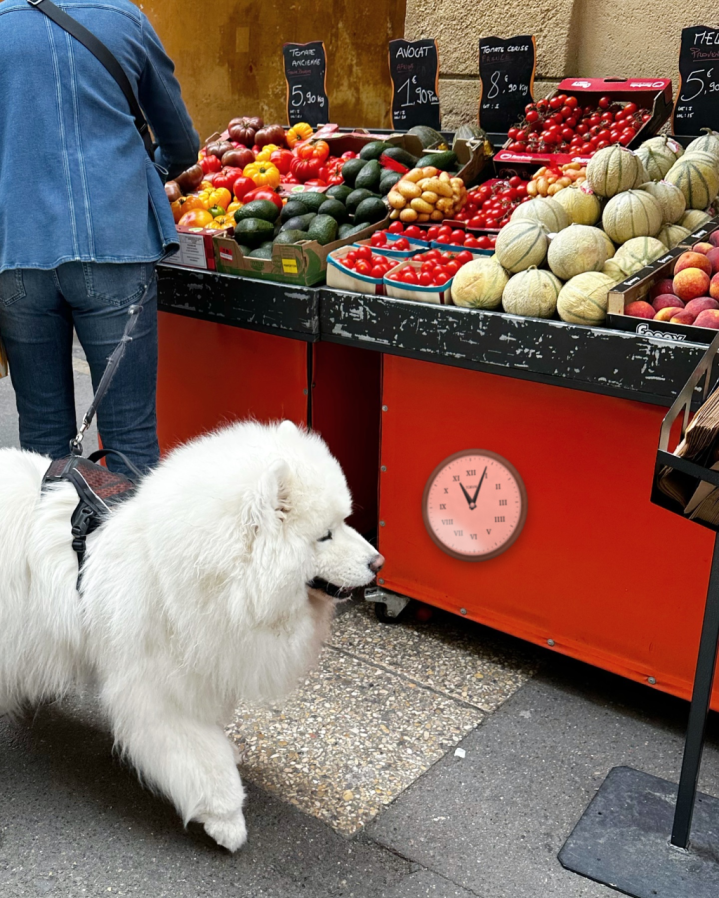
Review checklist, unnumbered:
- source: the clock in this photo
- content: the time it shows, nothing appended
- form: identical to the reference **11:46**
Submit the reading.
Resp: **11:04**
